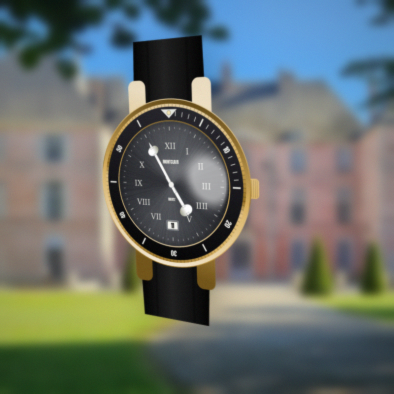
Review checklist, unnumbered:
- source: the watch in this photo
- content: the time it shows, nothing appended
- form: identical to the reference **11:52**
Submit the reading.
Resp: **4:55**
